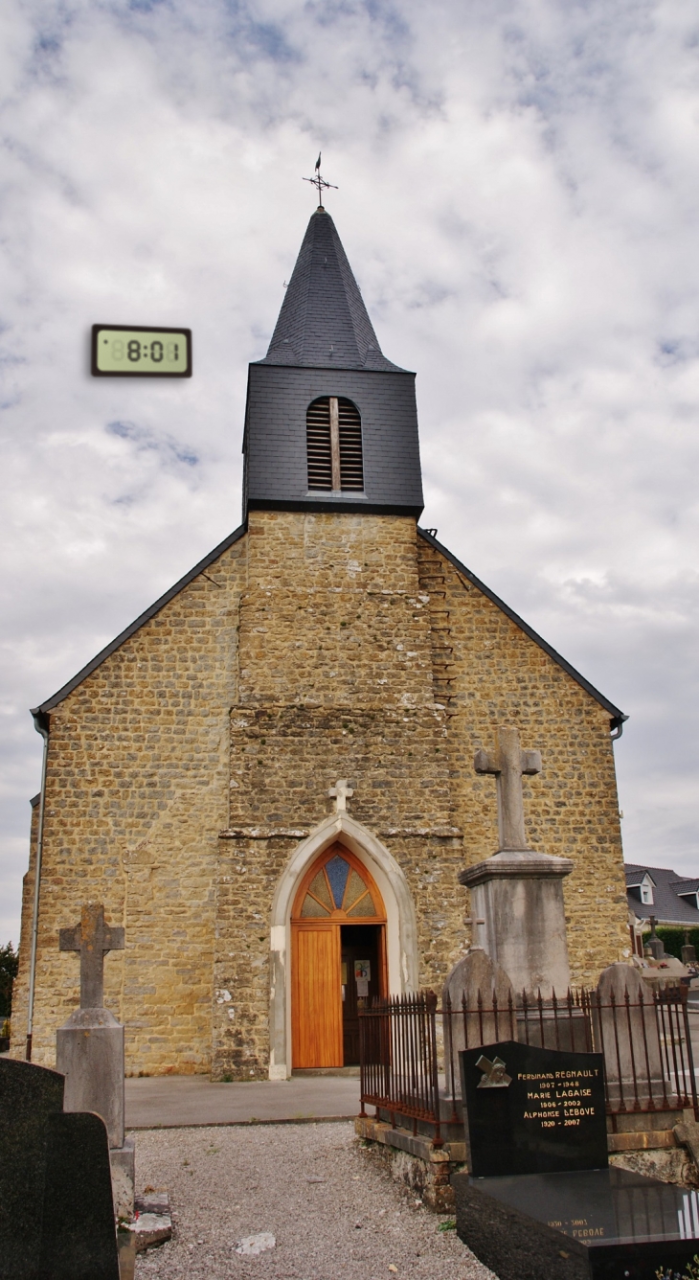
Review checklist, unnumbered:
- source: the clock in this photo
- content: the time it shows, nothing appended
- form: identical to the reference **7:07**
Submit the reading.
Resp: **8:01**
